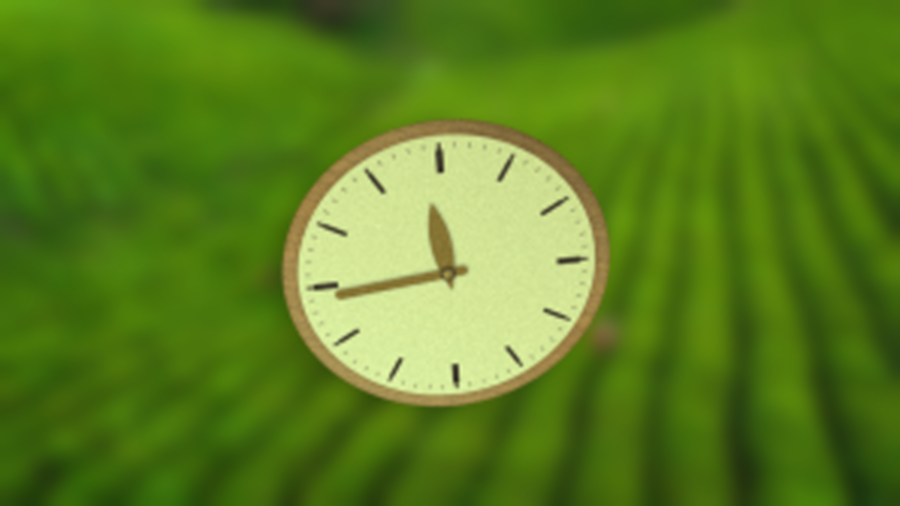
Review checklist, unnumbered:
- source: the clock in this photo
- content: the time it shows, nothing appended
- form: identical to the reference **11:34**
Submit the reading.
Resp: **11:44**
